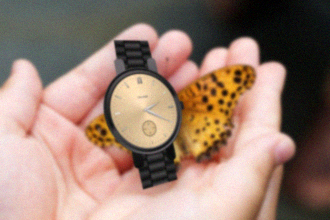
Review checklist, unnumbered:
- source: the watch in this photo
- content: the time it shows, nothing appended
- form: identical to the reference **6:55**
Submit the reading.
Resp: **2:20**
